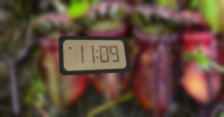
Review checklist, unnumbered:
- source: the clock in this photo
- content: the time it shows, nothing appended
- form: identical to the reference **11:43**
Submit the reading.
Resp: **11:09**
